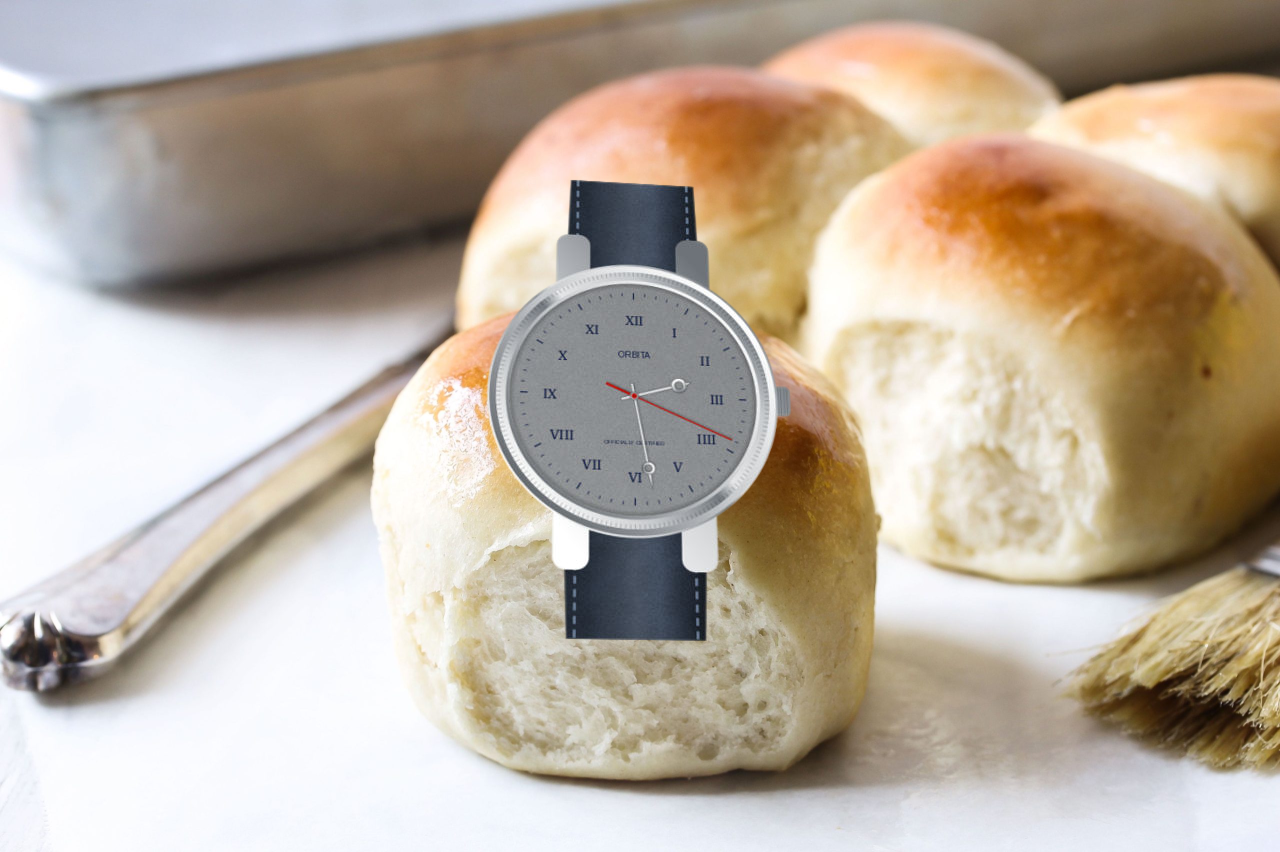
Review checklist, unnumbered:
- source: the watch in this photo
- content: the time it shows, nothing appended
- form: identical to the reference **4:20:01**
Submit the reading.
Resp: **2:28:19**
